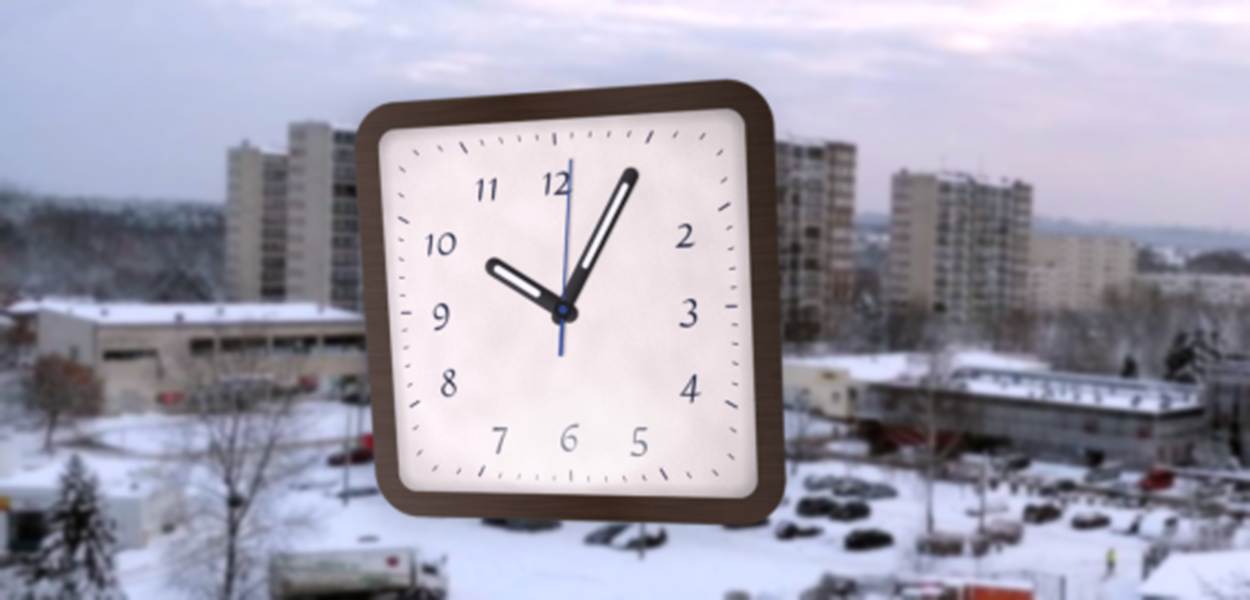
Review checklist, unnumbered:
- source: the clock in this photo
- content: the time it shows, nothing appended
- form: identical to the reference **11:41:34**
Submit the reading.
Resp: **10:05:01**
